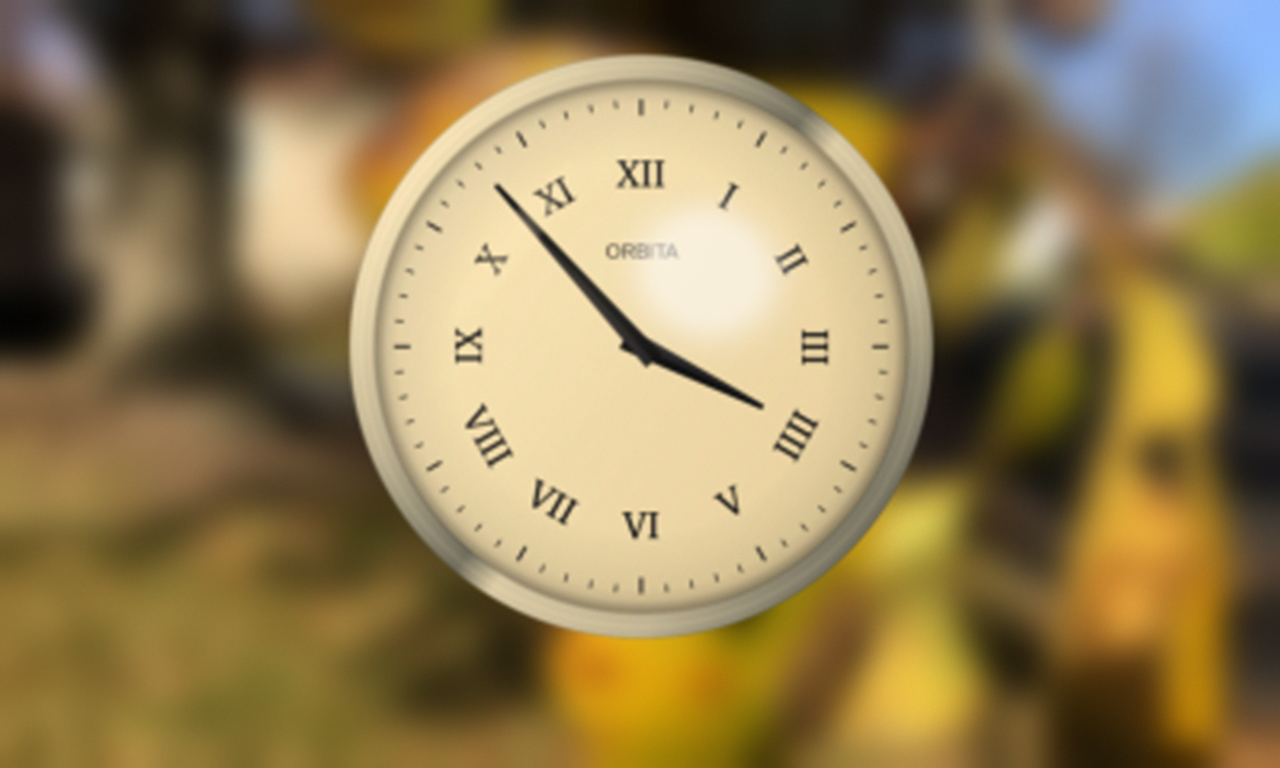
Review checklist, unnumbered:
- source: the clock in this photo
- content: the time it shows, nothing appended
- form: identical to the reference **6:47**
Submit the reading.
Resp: **3:53**
